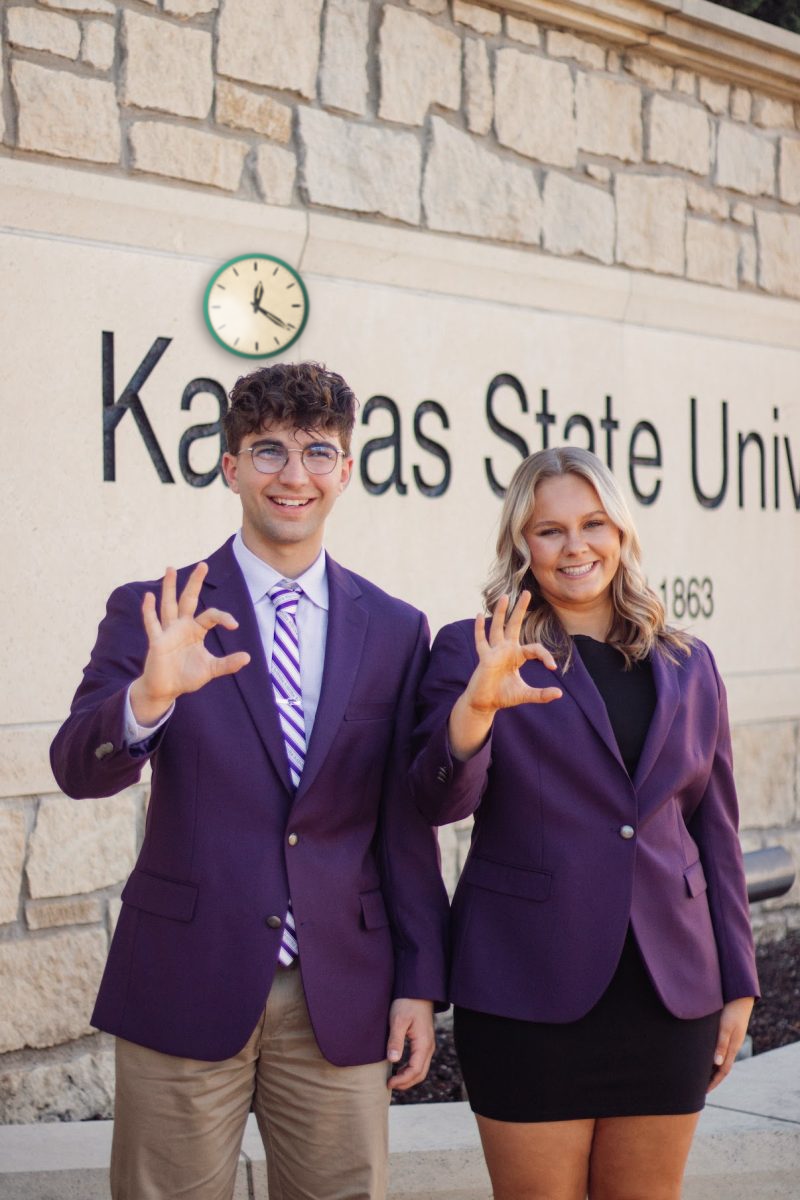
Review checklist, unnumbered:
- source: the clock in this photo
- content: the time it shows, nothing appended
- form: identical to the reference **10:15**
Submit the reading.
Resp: **12:21**
